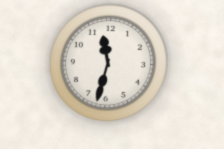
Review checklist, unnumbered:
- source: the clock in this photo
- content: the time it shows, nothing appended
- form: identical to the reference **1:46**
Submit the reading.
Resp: **11:32**
